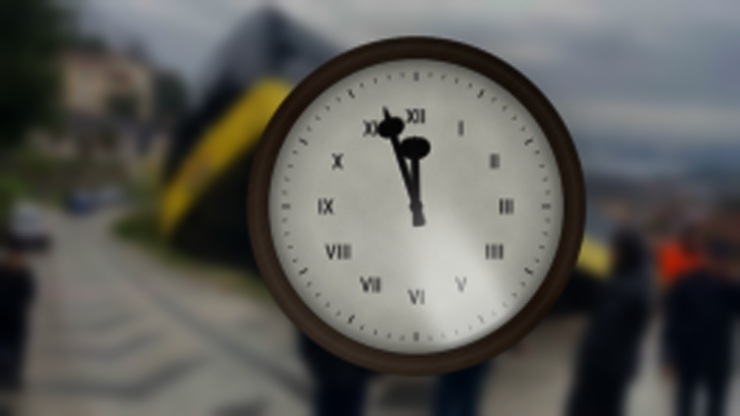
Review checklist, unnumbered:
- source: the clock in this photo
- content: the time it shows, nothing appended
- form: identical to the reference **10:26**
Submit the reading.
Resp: **11:57**
